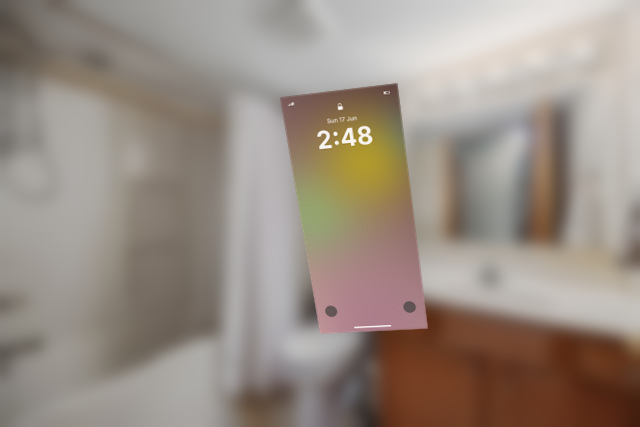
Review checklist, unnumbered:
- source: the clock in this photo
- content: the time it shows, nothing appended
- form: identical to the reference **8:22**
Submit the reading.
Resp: **2:48**
